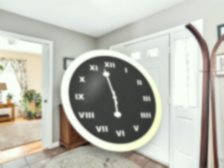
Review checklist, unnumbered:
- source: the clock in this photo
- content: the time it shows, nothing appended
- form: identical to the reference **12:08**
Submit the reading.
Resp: **5:58**
